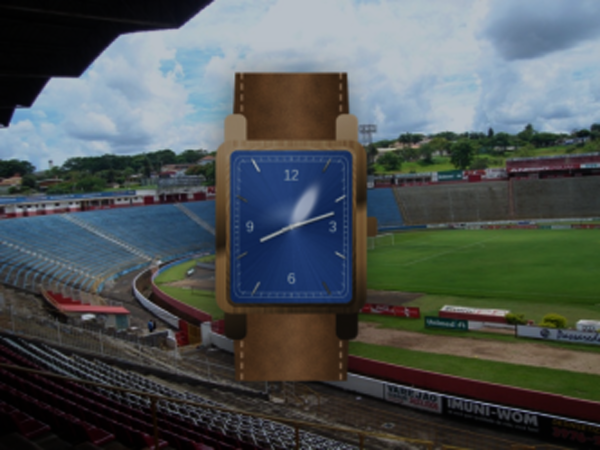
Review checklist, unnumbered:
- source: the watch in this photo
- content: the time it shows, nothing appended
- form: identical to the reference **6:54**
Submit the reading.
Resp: **8:12**
